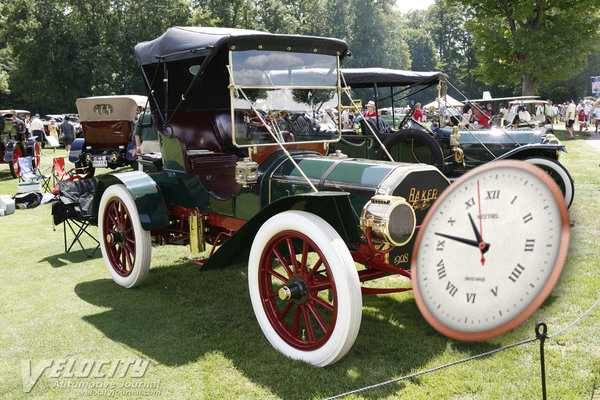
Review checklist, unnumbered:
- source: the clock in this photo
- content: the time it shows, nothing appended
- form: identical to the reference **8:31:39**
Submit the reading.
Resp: **10:46:57**
